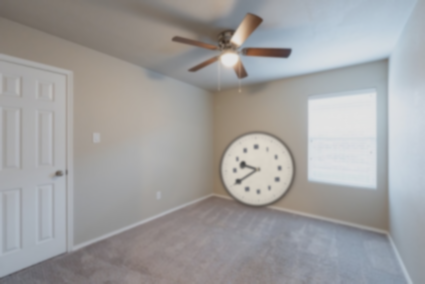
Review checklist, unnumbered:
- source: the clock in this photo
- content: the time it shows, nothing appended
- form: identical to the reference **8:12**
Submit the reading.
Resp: **9:40**
